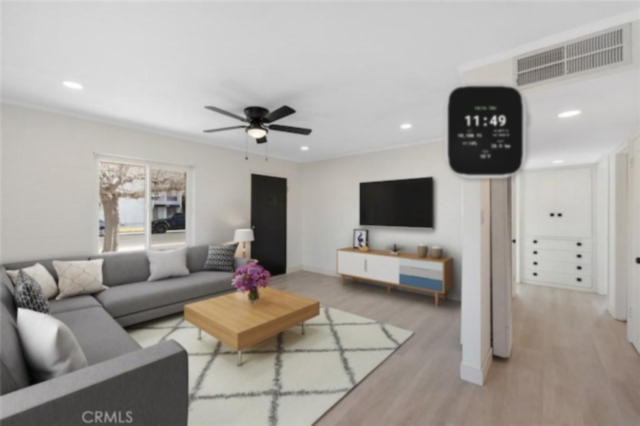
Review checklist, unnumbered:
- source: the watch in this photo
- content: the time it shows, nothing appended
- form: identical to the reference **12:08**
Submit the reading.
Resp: **11:49**
